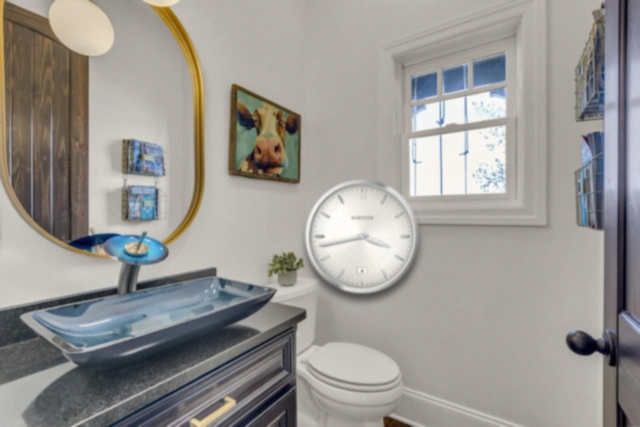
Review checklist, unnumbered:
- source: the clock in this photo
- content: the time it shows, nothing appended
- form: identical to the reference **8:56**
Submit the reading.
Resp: **3:43**
